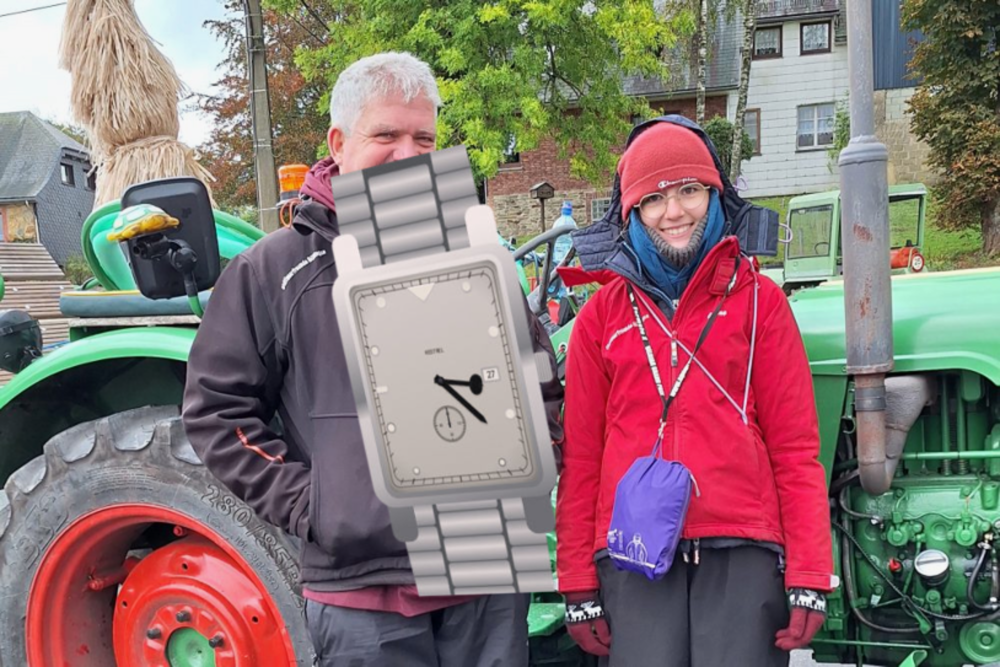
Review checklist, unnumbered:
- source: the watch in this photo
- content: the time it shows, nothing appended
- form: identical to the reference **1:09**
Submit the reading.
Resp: **3:23**
